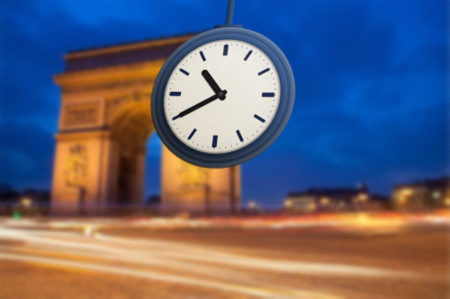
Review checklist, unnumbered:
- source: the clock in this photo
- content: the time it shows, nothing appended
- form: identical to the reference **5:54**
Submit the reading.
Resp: **10:40**
